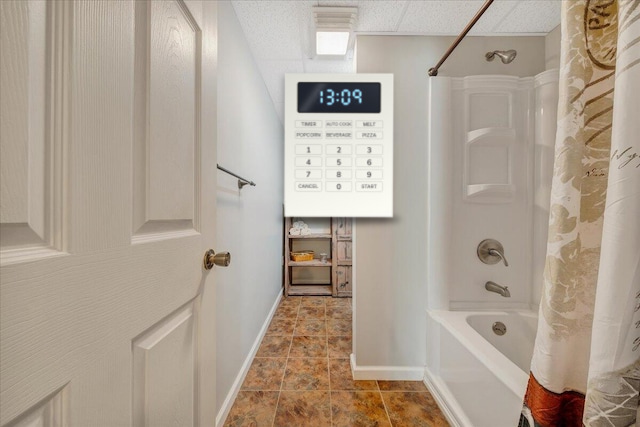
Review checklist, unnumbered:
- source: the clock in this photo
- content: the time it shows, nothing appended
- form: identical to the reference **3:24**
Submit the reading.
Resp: **13:09**
